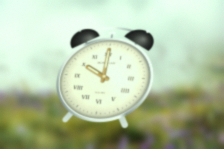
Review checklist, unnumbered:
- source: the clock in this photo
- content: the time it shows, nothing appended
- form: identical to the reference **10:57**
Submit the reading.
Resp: **10:00**
